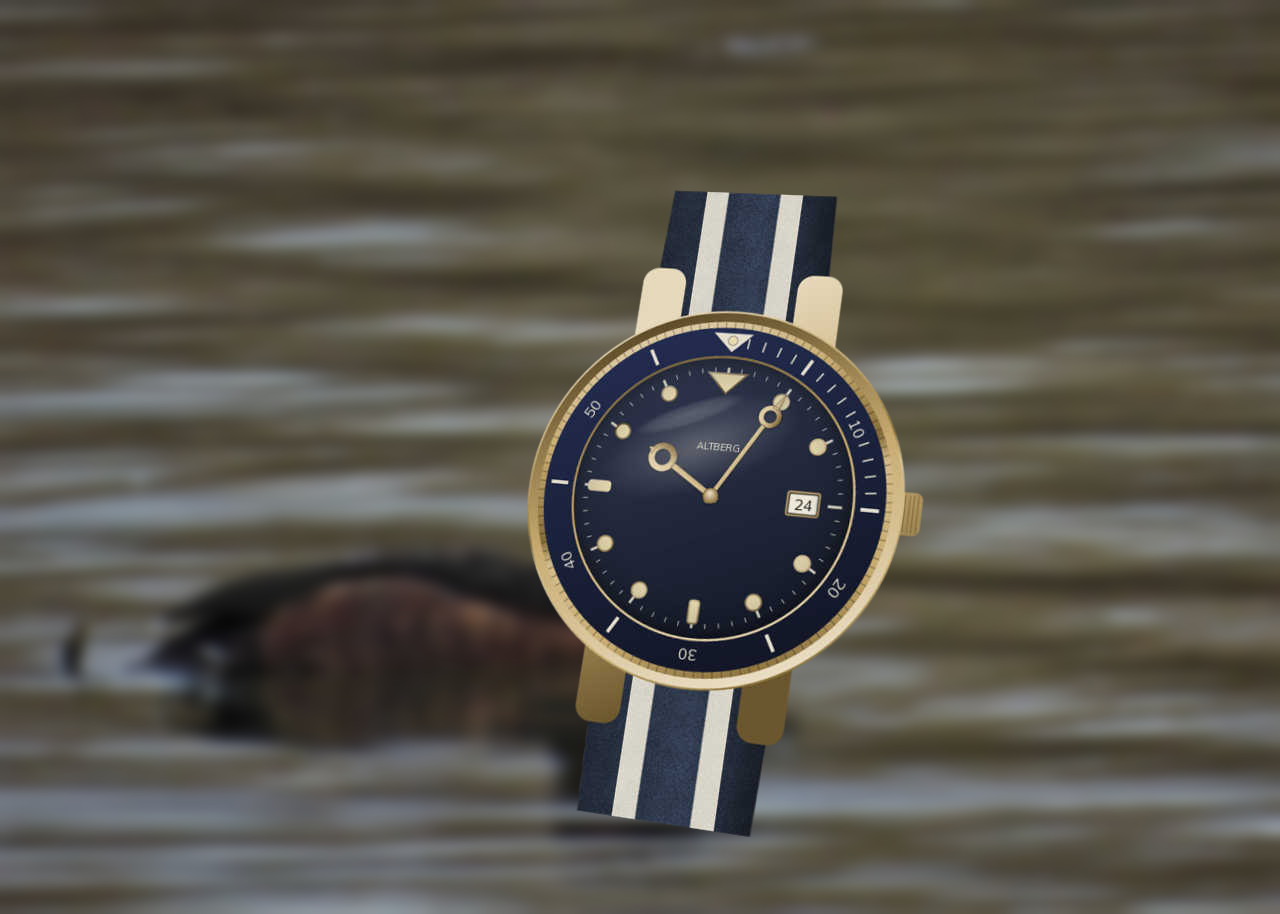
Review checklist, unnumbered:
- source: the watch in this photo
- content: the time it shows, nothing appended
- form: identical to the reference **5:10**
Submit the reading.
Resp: **10:05**
